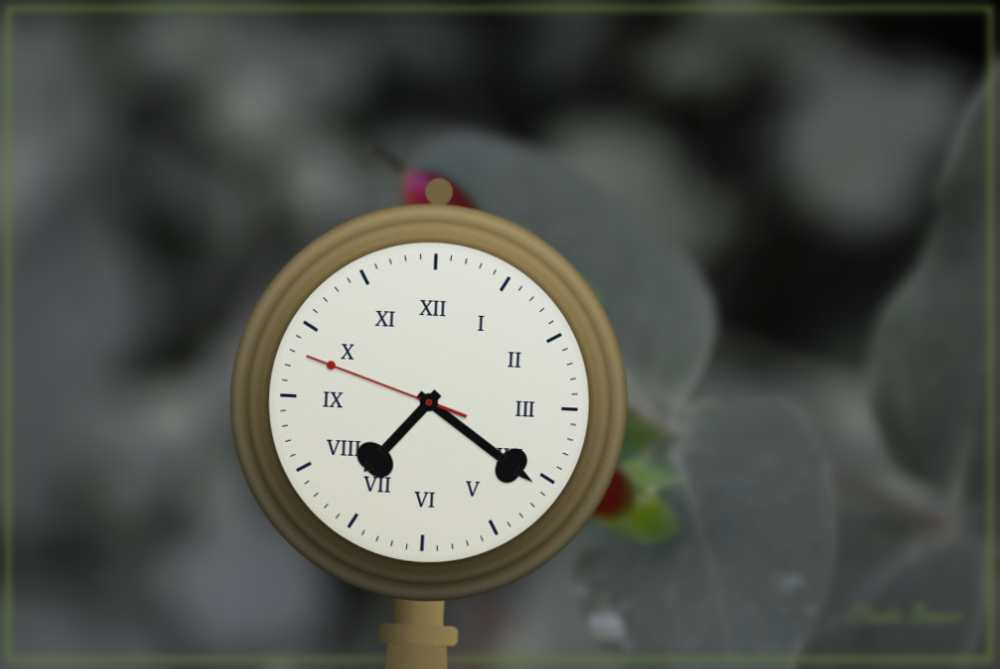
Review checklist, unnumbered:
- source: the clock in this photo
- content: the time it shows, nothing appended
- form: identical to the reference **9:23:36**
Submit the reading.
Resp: **7:20:48**
